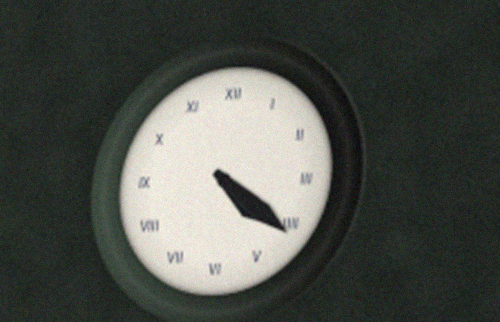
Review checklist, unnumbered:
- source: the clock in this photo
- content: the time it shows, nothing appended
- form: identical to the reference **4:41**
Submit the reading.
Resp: **4:21**
